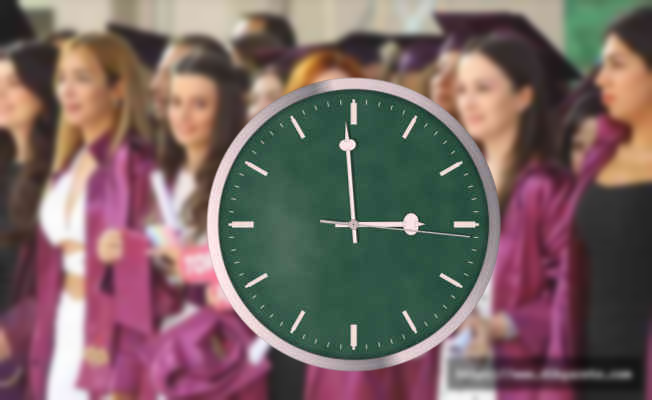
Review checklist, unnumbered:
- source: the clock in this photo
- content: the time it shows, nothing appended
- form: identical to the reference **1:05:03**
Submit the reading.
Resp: **2:59:16**
